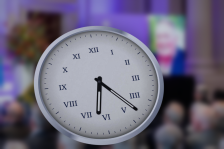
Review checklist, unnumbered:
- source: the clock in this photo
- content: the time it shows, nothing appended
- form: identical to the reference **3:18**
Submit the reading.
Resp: **6:23**
